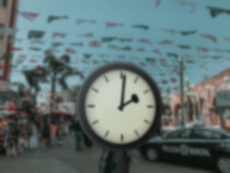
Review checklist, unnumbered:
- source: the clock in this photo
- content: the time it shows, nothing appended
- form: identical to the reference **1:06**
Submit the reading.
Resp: **2:01**
